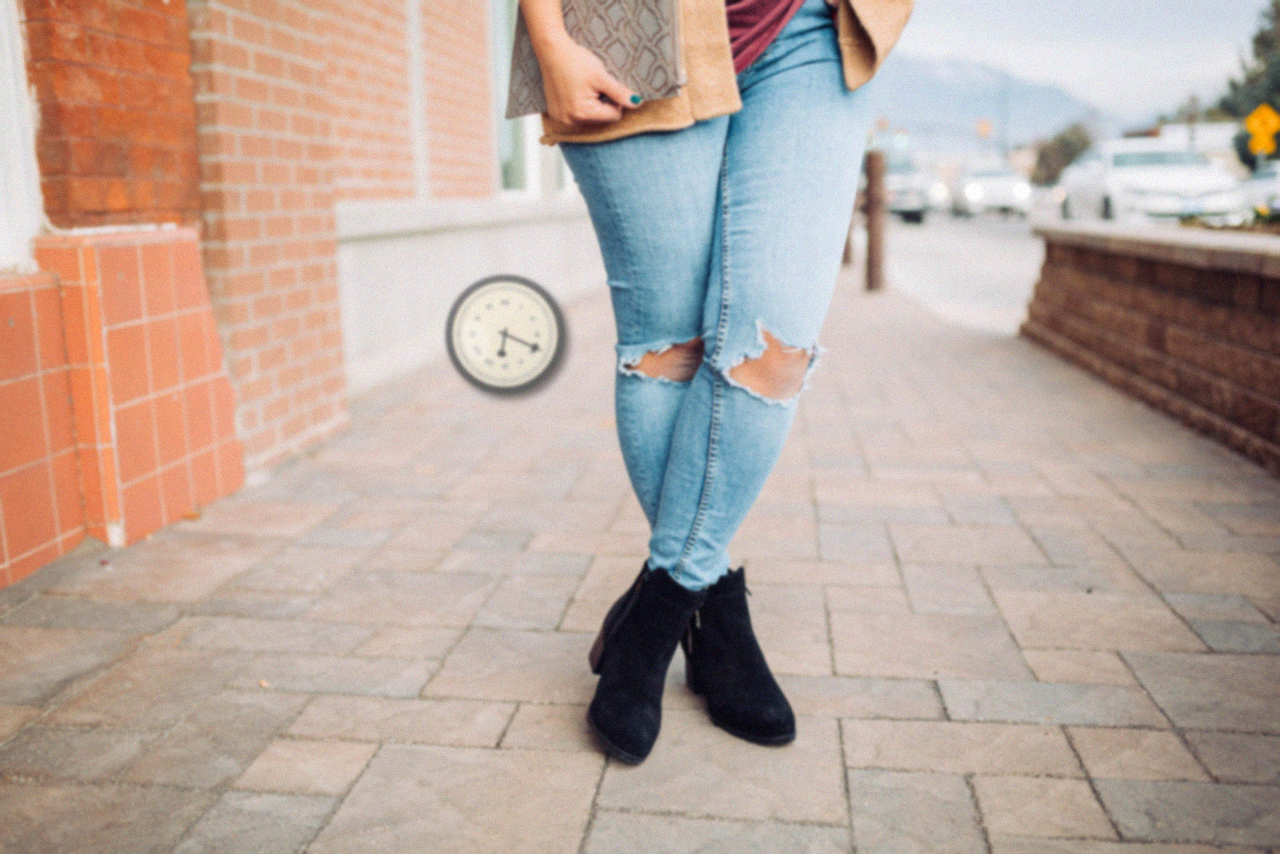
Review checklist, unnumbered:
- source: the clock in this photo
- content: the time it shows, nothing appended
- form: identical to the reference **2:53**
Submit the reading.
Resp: **6:19**
